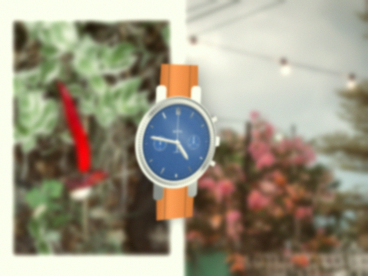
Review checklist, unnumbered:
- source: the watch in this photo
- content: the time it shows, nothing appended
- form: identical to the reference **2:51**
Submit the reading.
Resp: **4:47**
